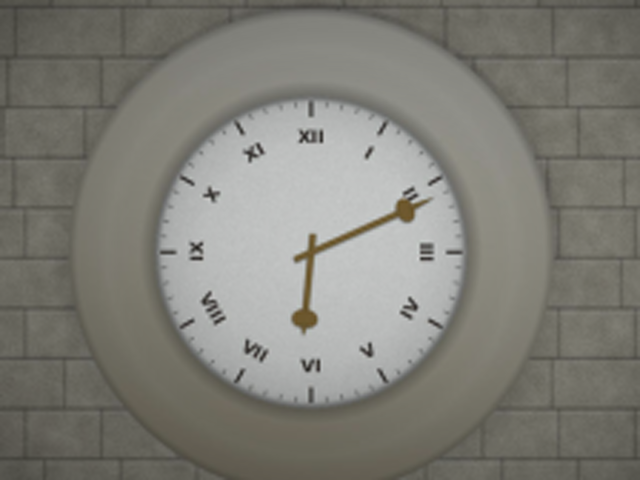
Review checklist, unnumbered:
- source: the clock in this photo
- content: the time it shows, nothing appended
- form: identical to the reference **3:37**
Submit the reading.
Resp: **6:11**
